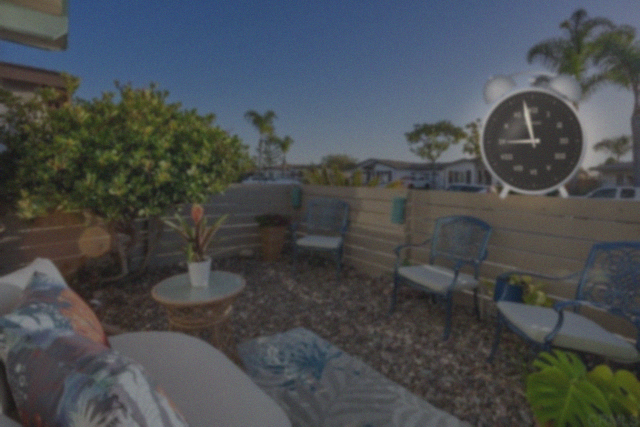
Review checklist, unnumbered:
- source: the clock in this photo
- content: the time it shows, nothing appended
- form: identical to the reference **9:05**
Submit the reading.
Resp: **8:58**
